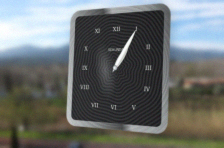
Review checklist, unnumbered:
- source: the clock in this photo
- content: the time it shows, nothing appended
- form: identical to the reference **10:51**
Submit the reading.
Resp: **1:05**
